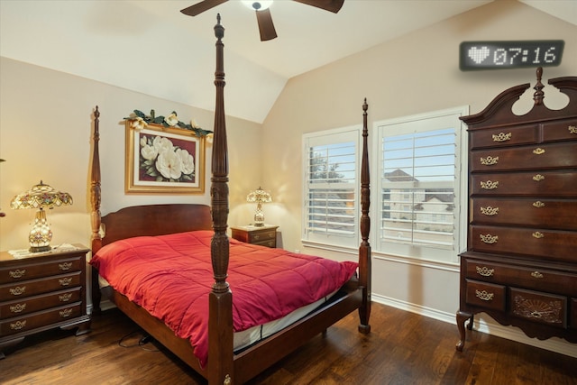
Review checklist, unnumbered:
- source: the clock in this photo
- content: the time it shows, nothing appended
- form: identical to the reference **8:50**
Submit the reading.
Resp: **7:16**
